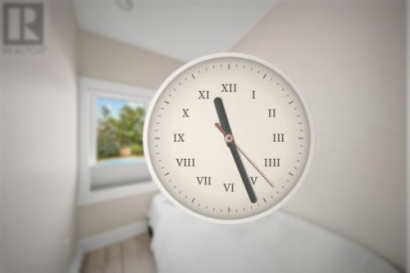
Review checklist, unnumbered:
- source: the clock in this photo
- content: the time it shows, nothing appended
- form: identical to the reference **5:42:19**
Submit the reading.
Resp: **11:26:23**
